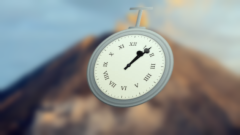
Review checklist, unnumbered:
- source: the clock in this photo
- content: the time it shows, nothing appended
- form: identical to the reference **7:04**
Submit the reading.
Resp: **1:07**
